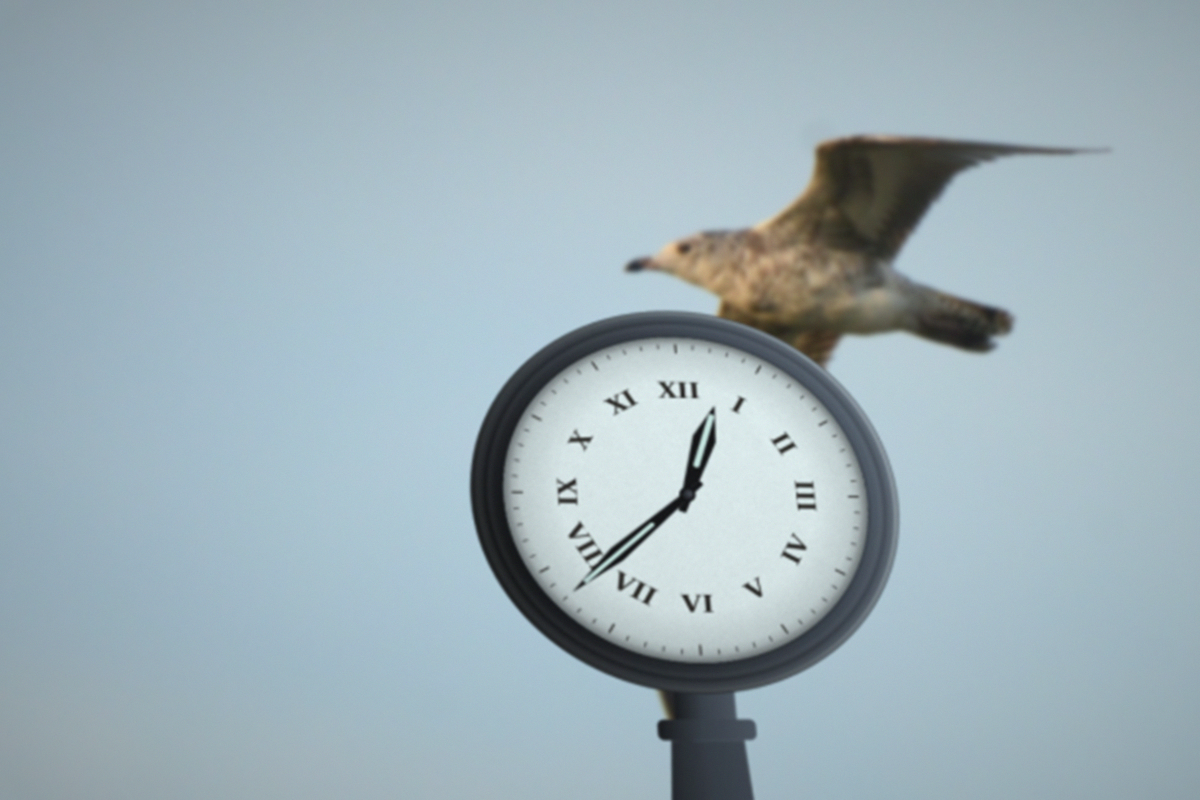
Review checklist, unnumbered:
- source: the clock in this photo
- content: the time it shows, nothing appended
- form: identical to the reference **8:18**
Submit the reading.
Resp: **12:38**
